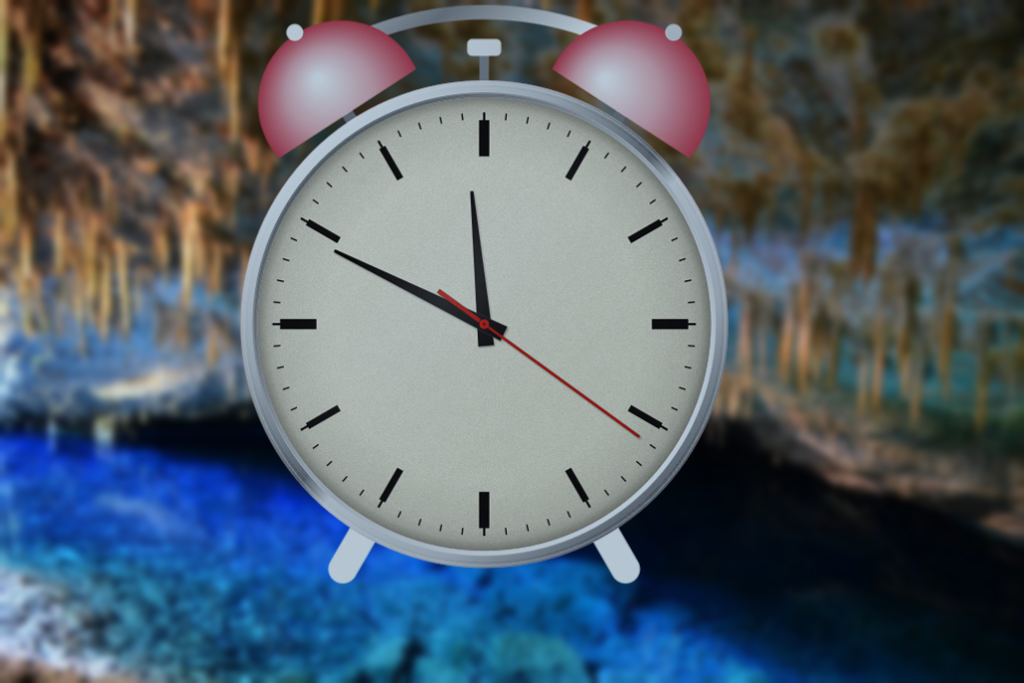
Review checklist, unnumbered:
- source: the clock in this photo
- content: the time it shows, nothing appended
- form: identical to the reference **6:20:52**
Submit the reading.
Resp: **11:49:21**
